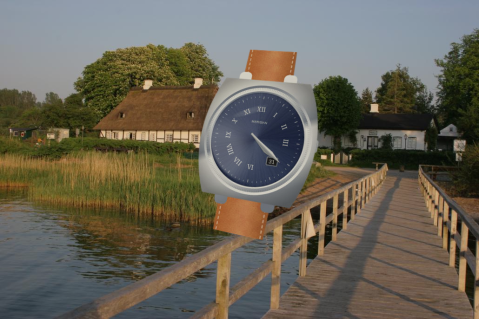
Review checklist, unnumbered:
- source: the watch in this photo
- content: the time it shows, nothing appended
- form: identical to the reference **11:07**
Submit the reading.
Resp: **4:21**
